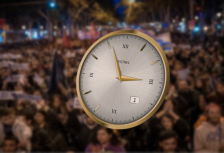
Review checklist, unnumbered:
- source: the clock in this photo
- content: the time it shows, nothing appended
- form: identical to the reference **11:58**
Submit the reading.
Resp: **2:56**
